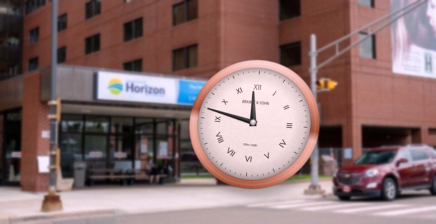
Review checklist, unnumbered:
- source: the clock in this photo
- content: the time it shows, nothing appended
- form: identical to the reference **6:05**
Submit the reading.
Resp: **11:47**
